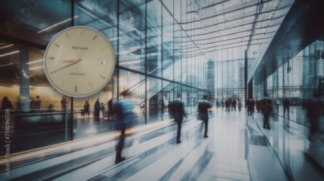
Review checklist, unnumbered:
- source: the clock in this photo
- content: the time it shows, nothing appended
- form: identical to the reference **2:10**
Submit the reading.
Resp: **8:40**
